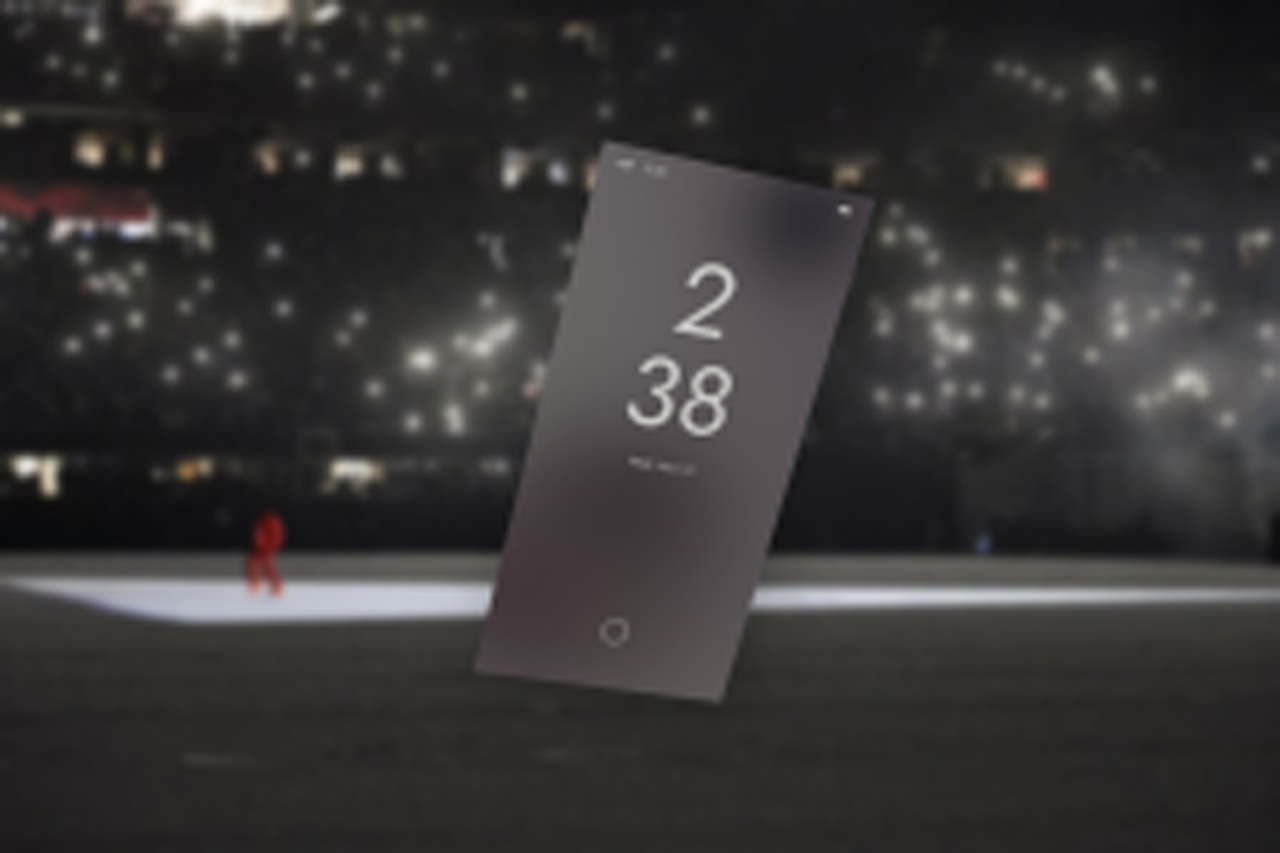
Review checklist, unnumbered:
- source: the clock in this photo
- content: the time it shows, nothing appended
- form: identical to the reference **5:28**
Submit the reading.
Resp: **2:38**
